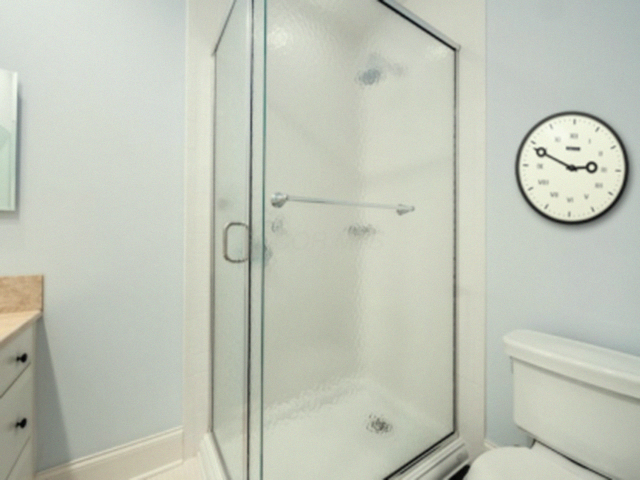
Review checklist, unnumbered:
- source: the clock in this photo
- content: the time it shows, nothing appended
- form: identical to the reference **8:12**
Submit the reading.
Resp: **2:49**
